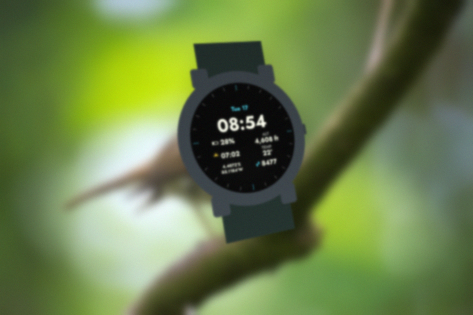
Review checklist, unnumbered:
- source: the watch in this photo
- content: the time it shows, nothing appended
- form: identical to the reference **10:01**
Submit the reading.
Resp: **8:54**
